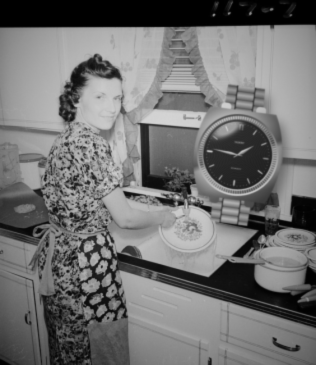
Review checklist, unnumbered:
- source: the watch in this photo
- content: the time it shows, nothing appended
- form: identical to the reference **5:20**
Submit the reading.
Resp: **1:46**
